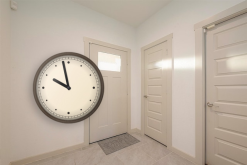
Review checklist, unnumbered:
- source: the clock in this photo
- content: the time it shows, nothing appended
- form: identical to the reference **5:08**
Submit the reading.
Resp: **9:58**
